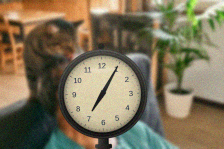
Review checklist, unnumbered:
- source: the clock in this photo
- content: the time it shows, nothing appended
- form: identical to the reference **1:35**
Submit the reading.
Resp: **7:05**
